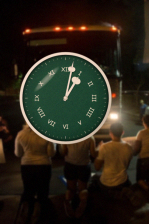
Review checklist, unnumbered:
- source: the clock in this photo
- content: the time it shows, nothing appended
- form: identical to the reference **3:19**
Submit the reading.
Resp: **1:02**
